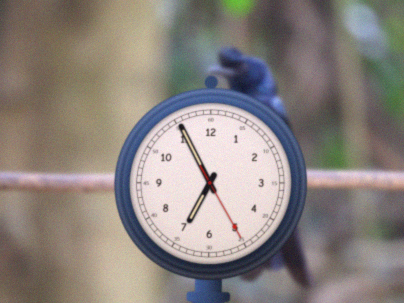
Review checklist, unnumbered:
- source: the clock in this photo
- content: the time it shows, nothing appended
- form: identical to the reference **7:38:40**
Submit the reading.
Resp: **6:55:25**
